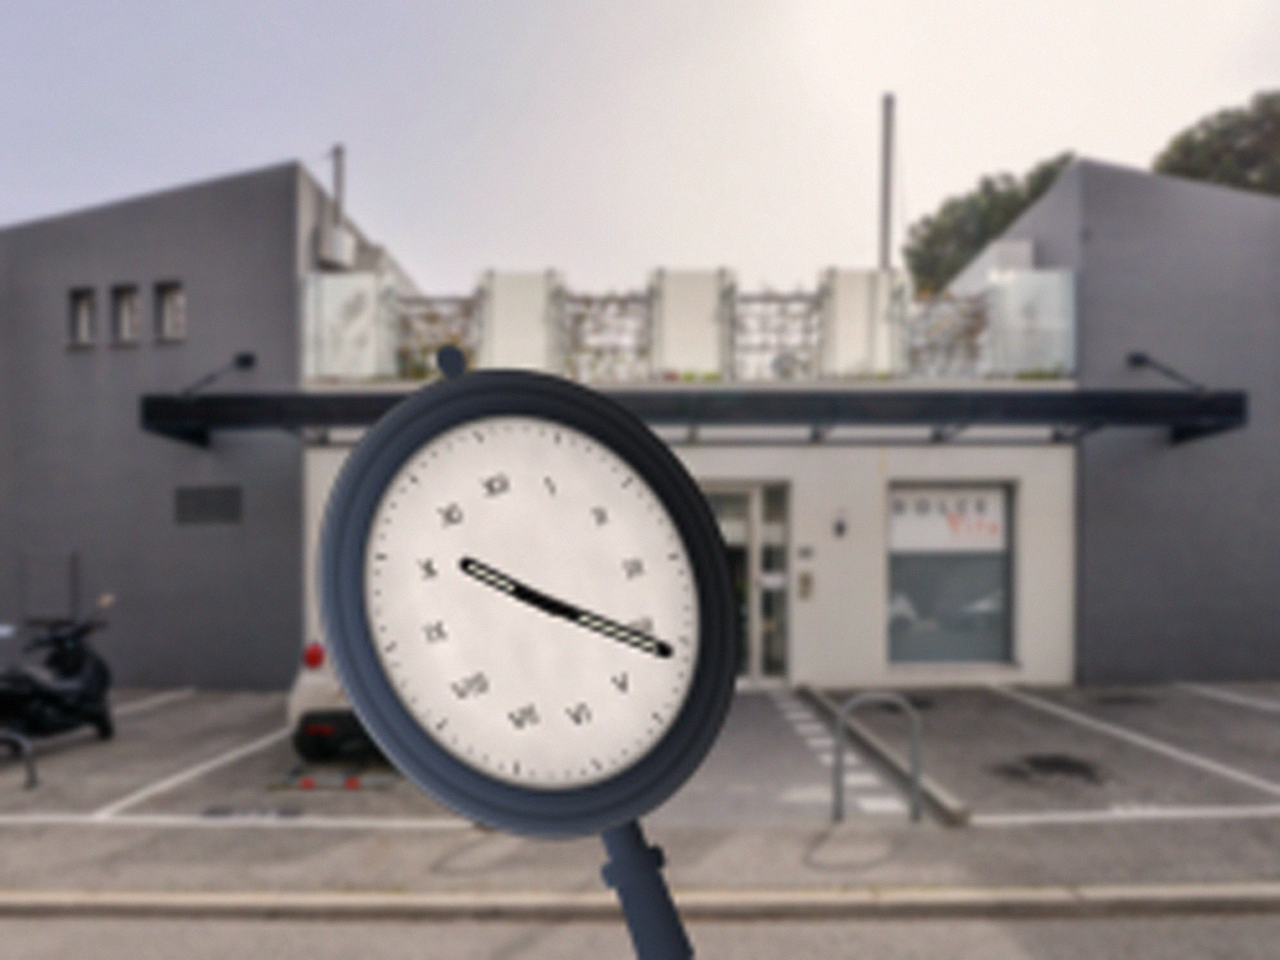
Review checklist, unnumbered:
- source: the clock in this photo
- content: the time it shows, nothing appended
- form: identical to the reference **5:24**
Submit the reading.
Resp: **10:21**
